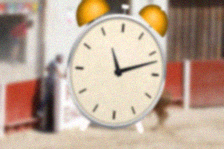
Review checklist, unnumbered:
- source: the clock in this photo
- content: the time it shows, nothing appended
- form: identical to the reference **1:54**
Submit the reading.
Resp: **11:12**
